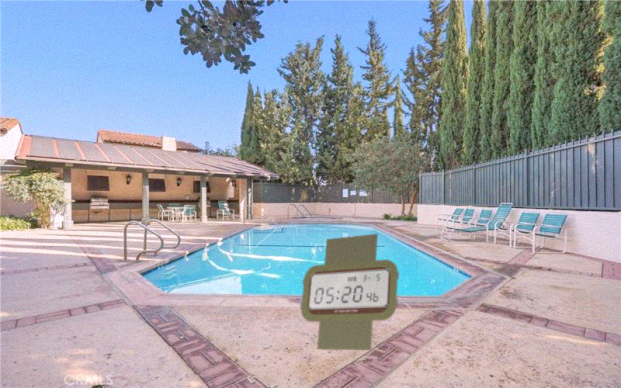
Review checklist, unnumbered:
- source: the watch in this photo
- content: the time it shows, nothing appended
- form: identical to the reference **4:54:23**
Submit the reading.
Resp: **5:20:46**
